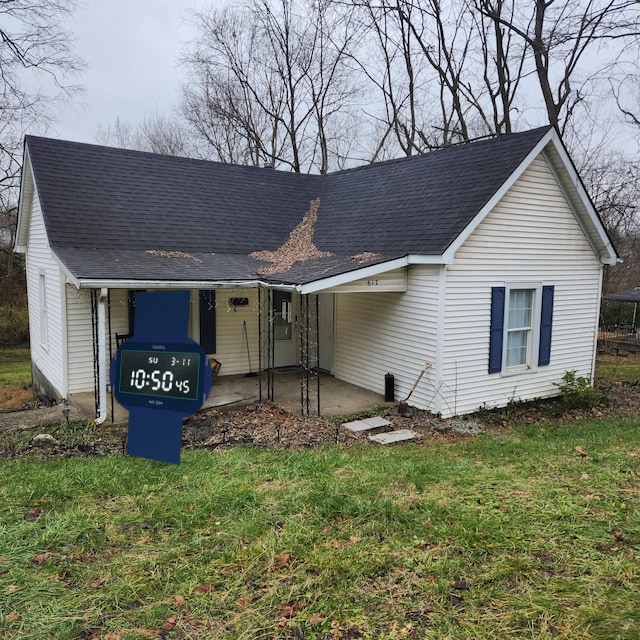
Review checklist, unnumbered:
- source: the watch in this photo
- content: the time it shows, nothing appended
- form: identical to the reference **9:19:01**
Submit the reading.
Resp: **10:50:45**
